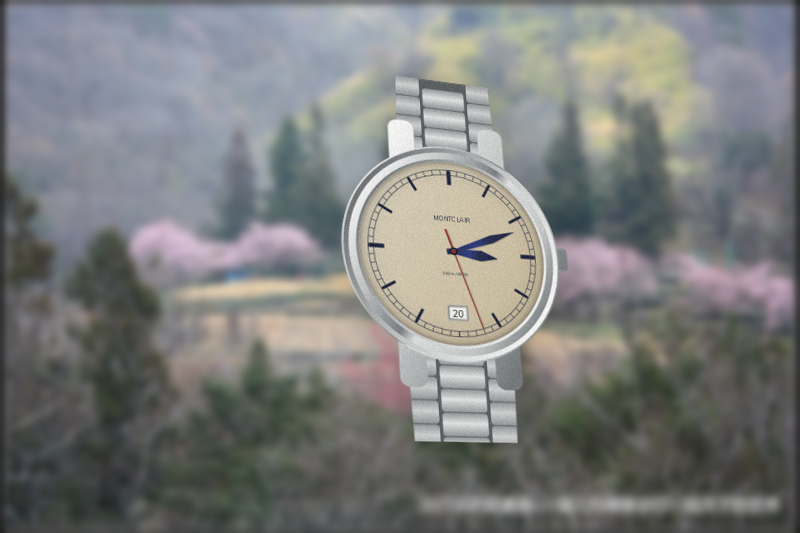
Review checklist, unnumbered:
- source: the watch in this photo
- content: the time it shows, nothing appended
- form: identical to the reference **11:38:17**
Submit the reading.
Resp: **3:11:27**
